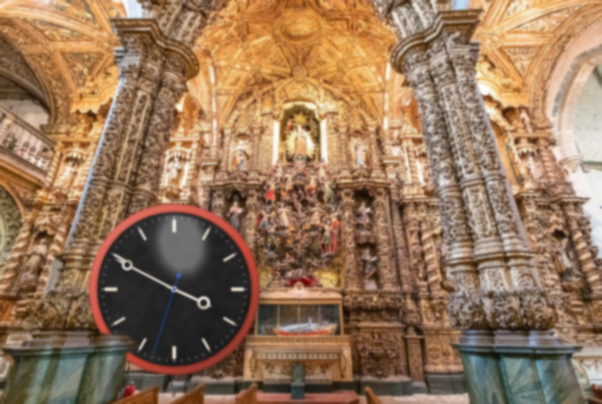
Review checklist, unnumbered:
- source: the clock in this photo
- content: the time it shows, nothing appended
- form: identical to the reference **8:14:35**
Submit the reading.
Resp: **3:49:33**
